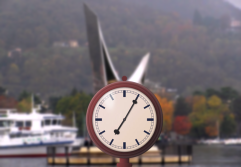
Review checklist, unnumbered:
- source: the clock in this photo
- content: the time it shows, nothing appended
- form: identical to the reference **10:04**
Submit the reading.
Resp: **7:05**
